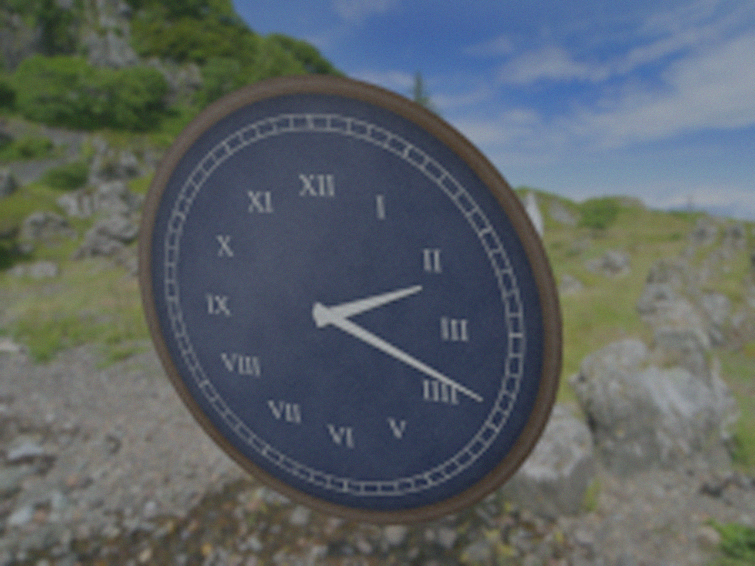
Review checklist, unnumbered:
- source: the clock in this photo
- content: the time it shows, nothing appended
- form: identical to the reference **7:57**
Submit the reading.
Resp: **2:19**
